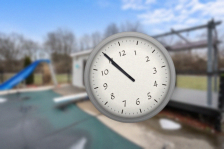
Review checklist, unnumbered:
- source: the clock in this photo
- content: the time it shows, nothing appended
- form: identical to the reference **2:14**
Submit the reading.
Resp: **10:55**
